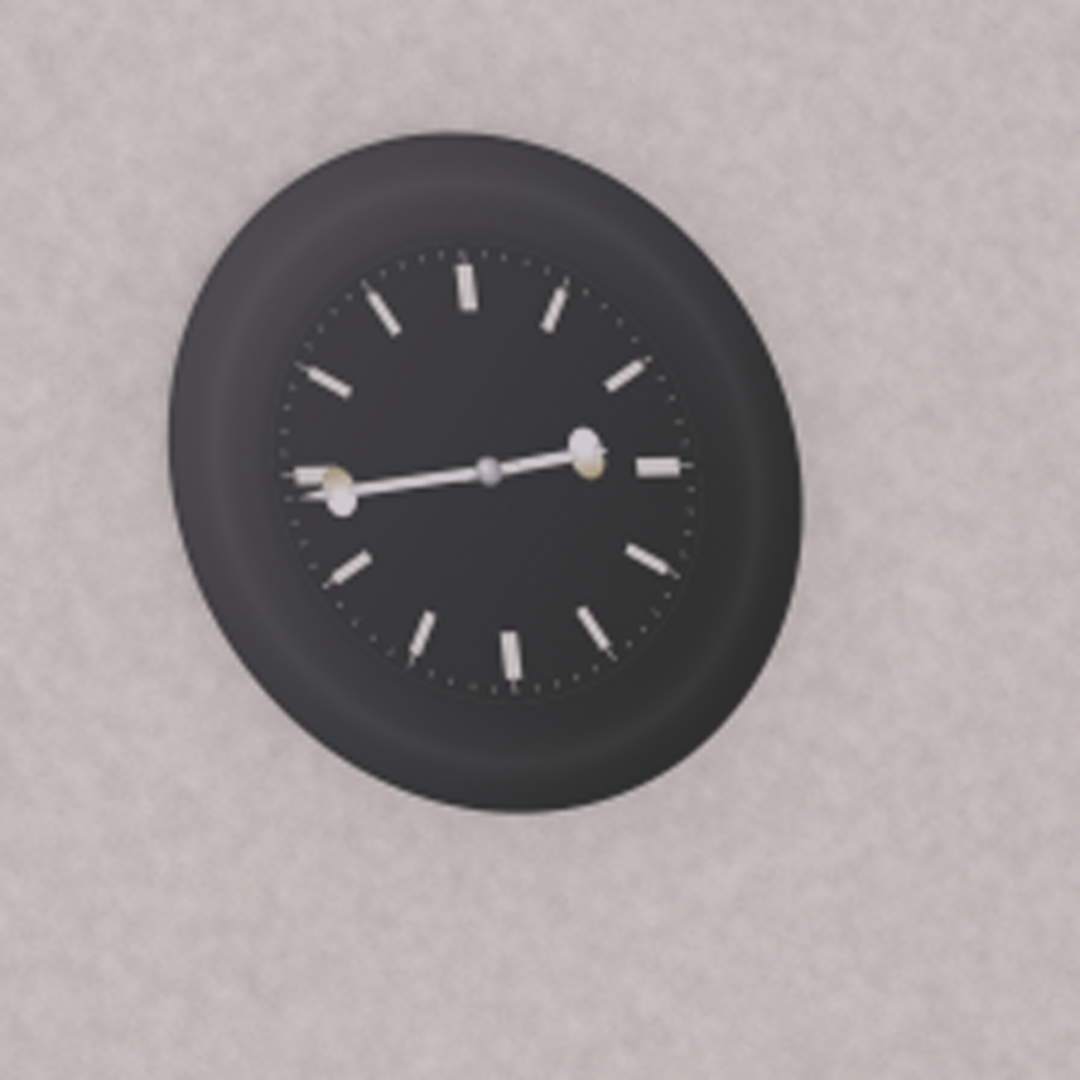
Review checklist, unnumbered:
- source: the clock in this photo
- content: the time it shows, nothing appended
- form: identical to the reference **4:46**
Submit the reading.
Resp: **2:44**
